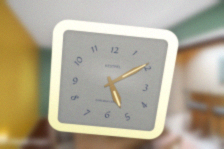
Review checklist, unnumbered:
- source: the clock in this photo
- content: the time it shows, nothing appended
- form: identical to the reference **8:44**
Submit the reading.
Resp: **5:09**
